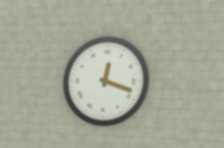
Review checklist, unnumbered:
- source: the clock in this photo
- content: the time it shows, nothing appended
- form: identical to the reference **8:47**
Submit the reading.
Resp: **12:18**
